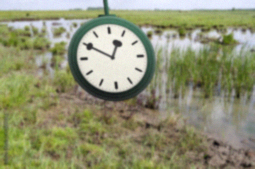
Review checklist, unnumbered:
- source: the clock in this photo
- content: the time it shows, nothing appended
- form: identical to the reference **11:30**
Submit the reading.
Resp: **12:50**
